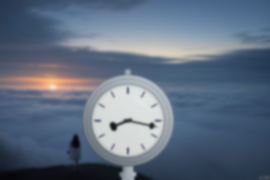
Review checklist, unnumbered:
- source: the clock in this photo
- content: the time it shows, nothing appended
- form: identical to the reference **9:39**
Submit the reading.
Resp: **8:17**
